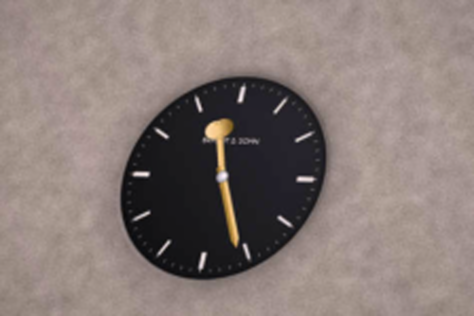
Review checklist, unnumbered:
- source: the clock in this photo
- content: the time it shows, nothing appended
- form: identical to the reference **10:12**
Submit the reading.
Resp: **11:26**
